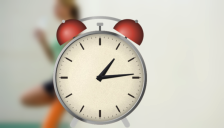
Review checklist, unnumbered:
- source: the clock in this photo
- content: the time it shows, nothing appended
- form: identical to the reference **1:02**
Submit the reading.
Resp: **1:14**
